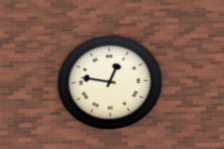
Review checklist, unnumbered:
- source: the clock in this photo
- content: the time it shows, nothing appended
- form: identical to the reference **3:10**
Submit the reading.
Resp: **12:47**
